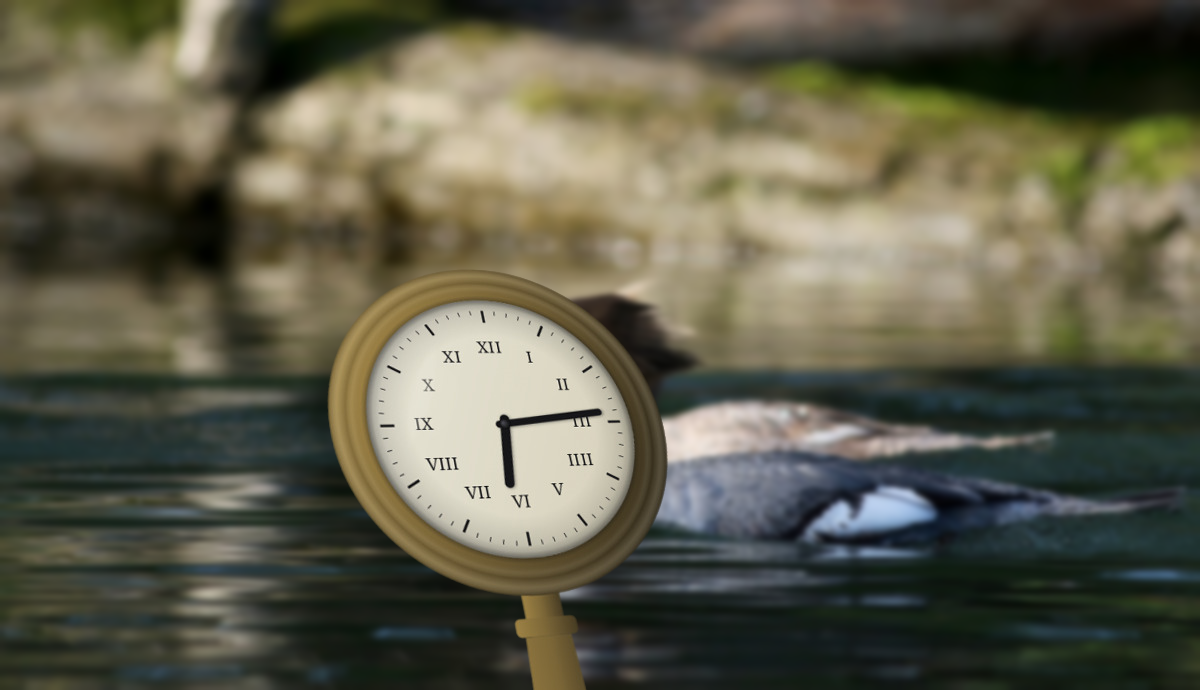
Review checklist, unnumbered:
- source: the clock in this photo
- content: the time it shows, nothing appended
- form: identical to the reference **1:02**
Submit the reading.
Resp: **6:14**
